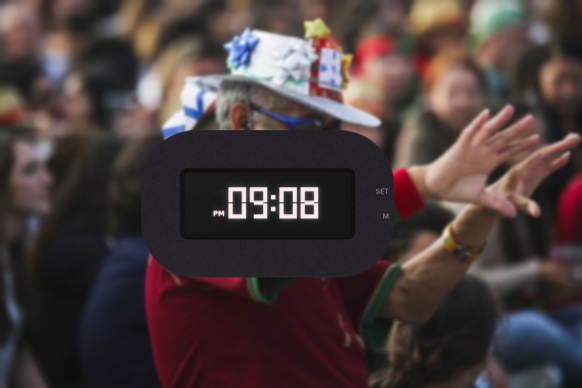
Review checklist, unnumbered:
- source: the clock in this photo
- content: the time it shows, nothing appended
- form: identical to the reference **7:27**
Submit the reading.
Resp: **9:08**
